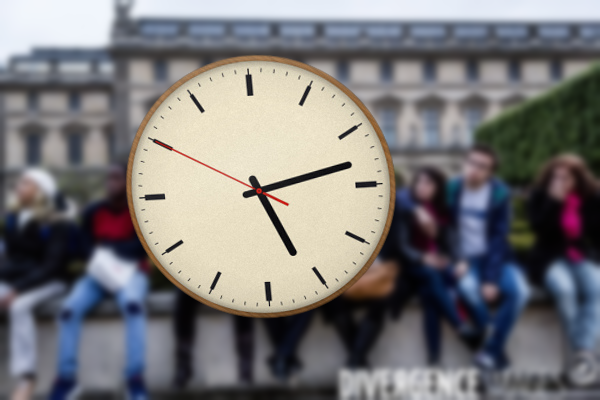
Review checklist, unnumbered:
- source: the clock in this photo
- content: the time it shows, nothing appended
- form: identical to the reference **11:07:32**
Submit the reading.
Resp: **5:12:50**
